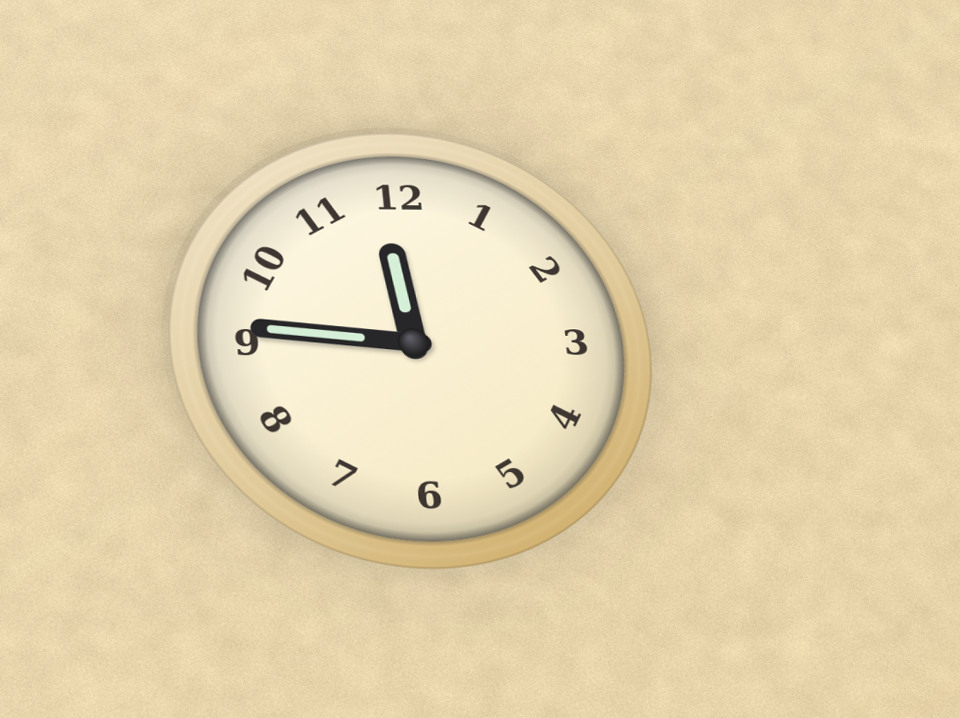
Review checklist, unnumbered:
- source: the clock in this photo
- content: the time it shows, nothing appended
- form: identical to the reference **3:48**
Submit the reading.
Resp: **11:46**
